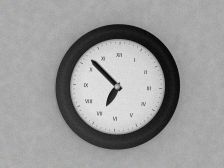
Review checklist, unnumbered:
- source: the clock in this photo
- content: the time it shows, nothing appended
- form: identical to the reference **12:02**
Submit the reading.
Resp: **6:52**
